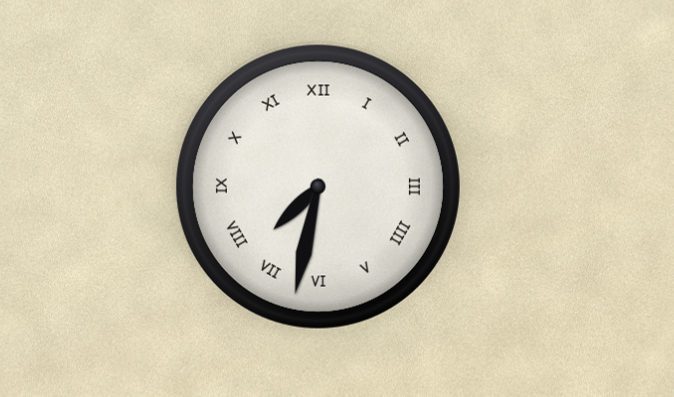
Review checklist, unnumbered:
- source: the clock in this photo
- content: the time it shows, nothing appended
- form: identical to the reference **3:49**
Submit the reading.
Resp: **7:32**
